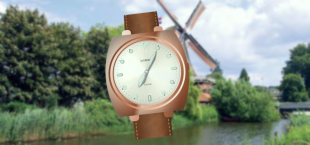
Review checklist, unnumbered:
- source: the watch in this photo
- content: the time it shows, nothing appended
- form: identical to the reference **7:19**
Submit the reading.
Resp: **7:05**
